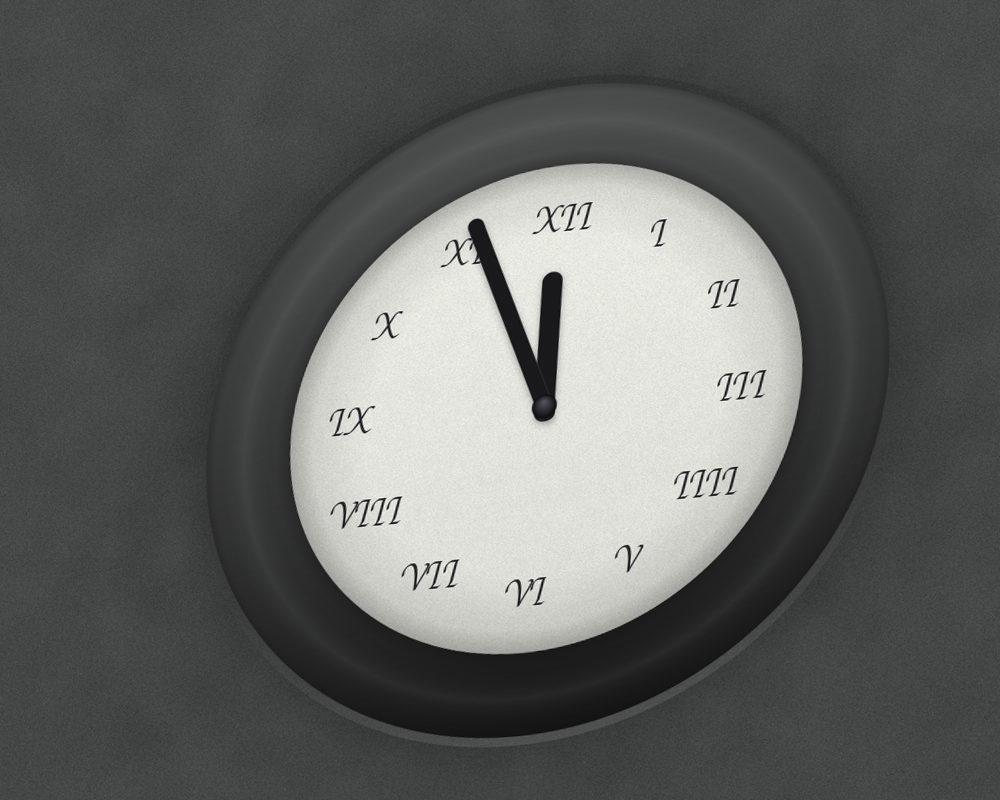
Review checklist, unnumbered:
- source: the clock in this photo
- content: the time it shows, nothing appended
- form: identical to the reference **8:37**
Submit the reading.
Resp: **11:56**
